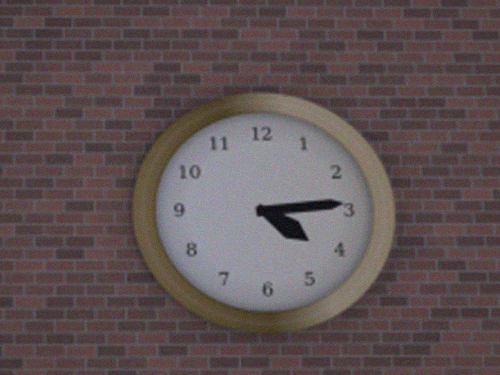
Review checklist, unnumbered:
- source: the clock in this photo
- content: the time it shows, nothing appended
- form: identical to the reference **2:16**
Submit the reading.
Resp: **4:14**
